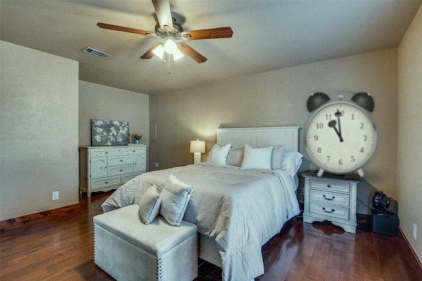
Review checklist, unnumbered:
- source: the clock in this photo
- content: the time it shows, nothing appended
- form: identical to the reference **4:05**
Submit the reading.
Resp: **10:59**
